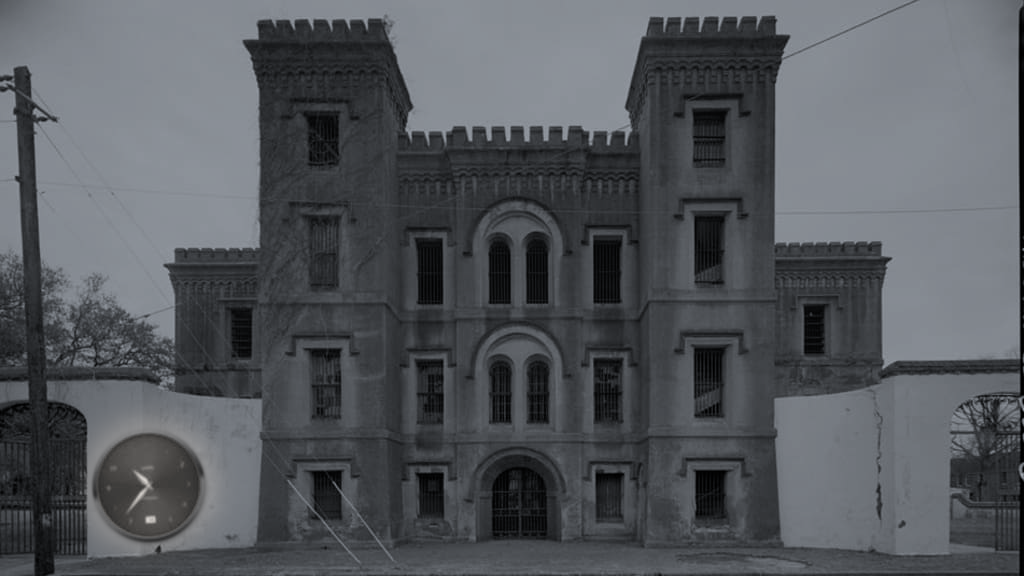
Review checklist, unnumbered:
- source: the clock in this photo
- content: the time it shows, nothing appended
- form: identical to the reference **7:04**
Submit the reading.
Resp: **10:37**
